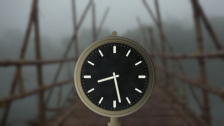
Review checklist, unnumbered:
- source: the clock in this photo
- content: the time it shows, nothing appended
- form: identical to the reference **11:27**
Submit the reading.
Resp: **8:28**
